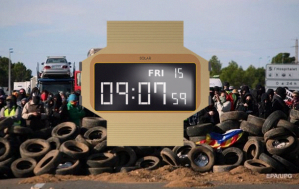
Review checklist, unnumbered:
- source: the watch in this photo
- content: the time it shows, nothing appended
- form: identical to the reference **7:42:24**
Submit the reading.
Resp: **9:07:59**
